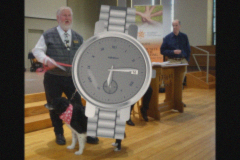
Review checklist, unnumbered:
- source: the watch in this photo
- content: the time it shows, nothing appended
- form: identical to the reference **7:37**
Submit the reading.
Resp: **6:14**
